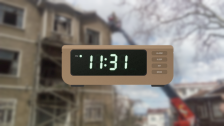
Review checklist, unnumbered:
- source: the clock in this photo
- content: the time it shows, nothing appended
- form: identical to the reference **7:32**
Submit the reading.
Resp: **11:31**
